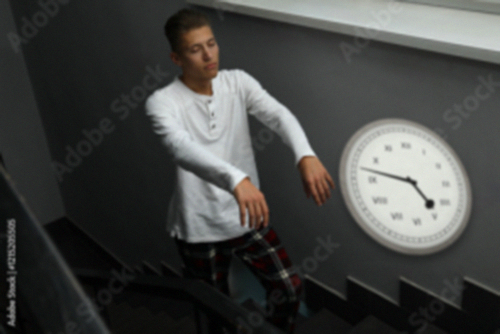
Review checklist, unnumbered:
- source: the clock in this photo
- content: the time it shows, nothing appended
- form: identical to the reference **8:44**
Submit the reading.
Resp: **4:47**
